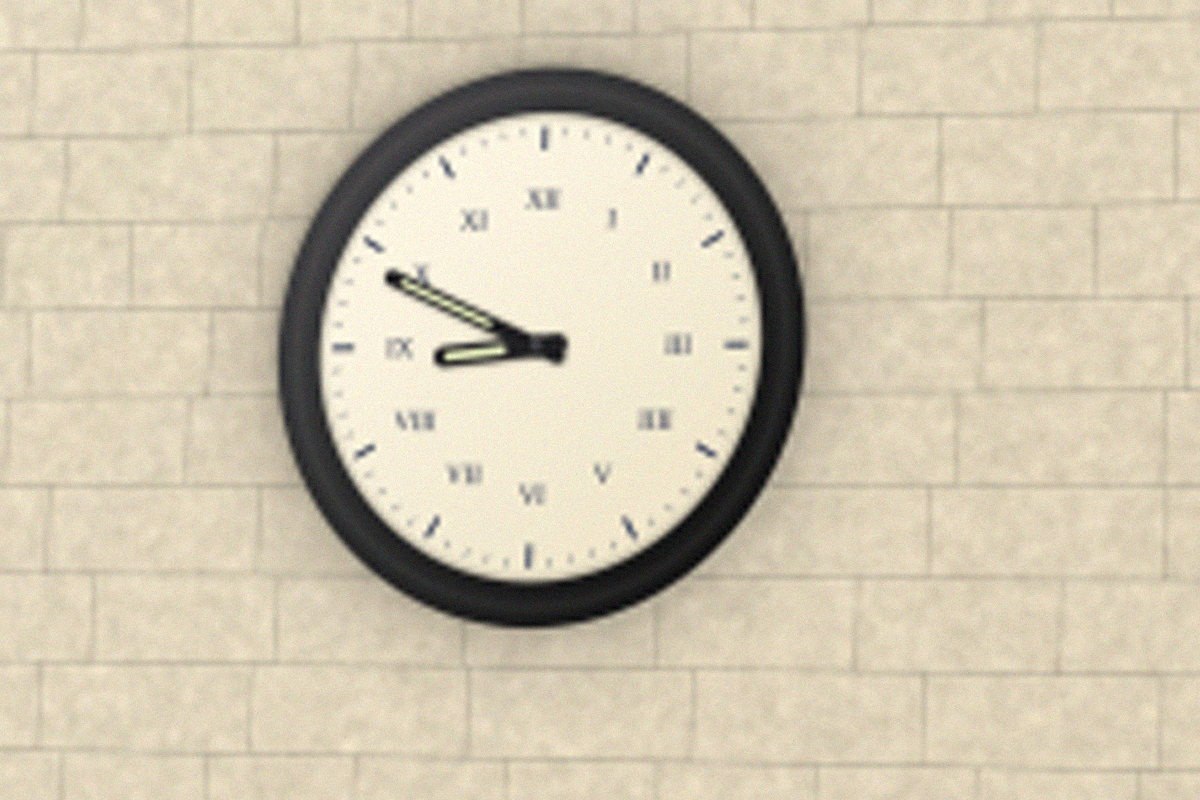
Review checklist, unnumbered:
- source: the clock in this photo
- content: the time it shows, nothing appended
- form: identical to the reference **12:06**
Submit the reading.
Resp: **8:49**
